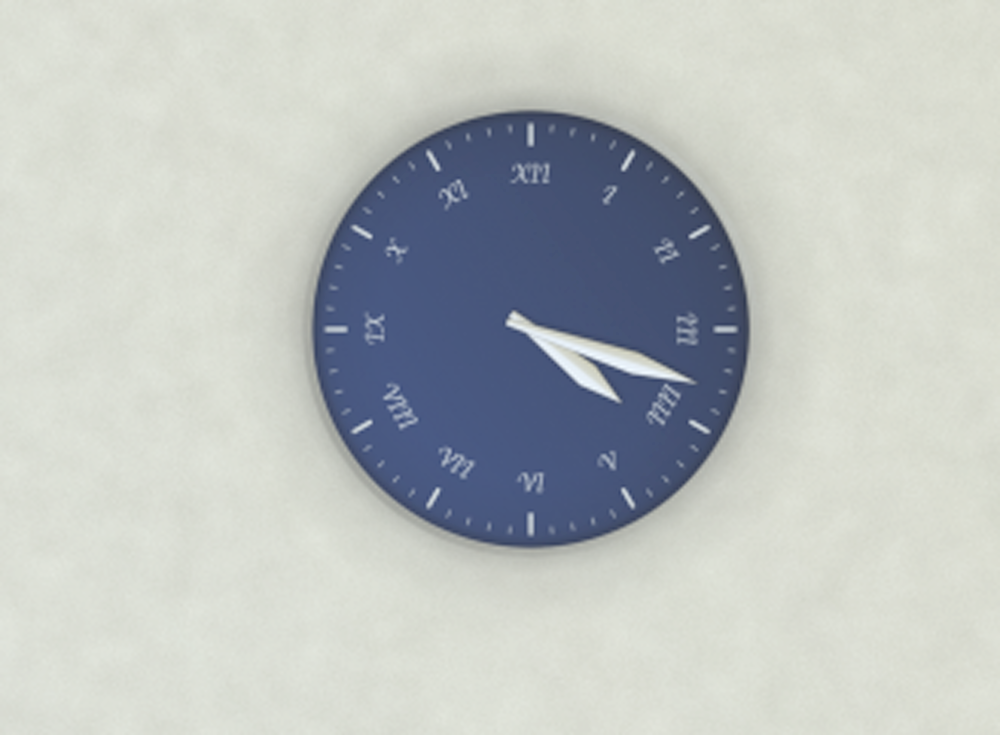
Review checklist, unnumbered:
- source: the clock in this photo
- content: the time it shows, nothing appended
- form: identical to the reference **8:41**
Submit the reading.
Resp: **4:18**
